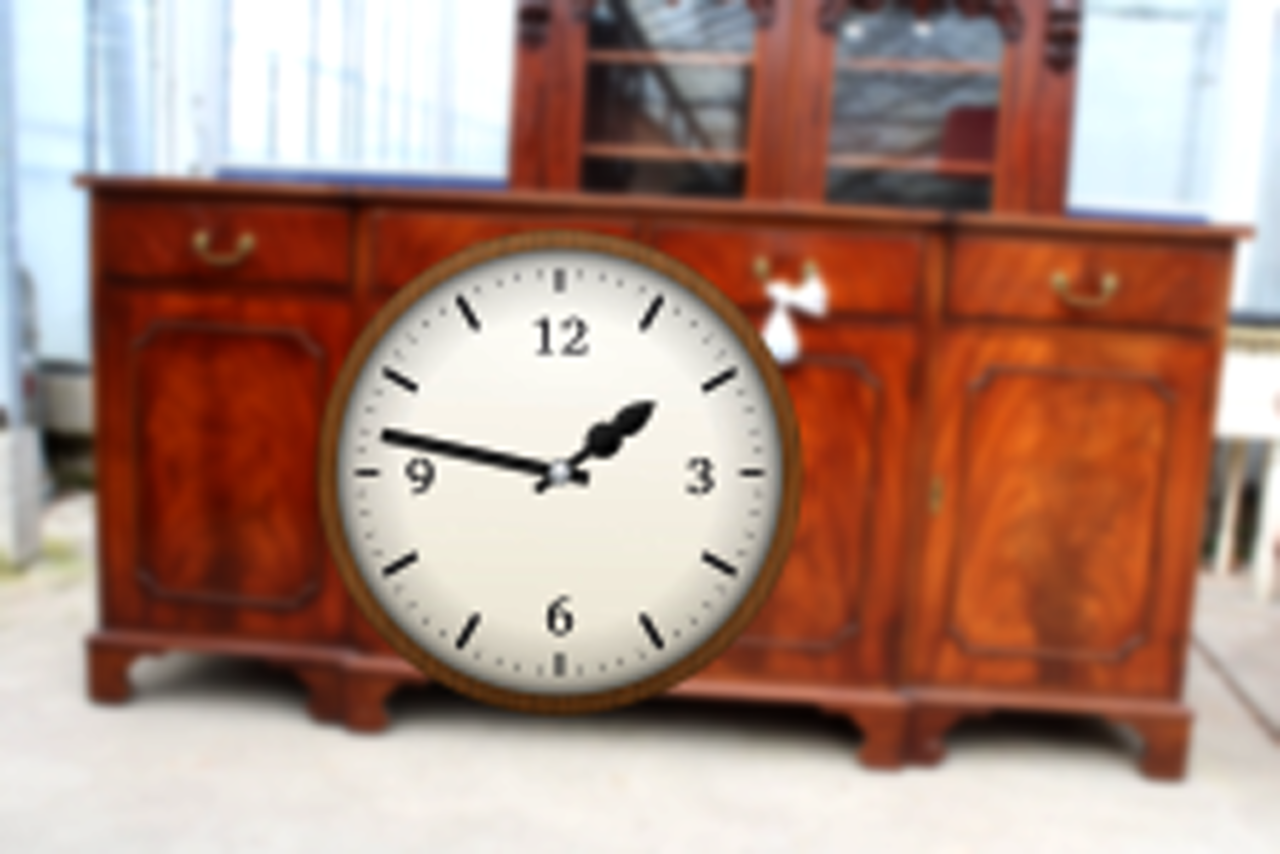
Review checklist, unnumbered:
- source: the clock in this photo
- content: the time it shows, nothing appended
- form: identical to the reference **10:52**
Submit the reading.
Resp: **1:47**
